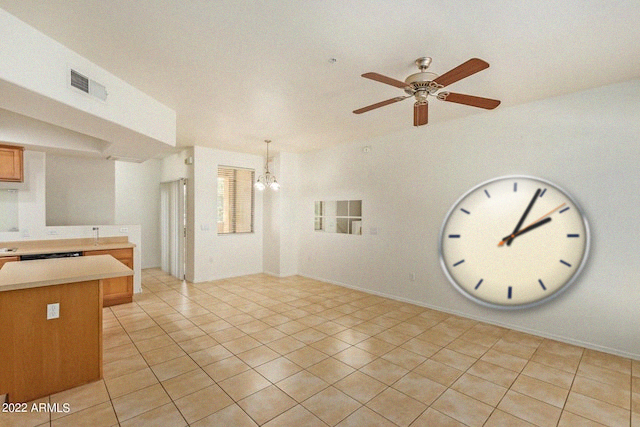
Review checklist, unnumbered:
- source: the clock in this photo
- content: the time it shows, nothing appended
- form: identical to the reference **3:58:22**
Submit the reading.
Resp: **2:04:09**
